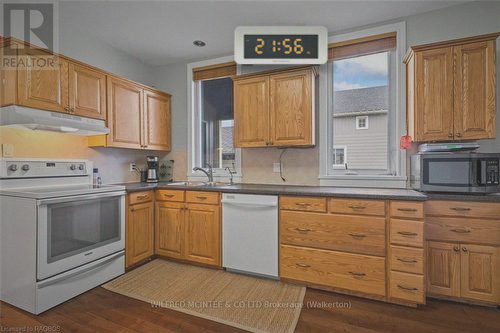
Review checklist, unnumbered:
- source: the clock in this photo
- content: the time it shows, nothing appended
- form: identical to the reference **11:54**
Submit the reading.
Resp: **21:56**
